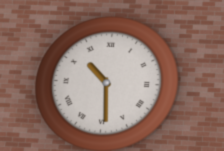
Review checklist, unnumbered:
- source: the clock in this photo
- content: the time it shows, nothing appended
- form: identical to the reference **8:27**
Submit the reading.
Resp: **10:29**
